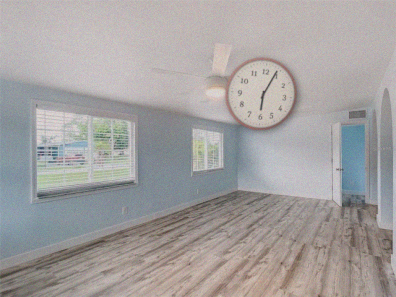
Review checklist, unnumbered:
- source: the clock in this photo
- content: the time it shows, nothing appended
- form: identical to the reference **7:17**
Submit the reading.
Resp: **6:04**
